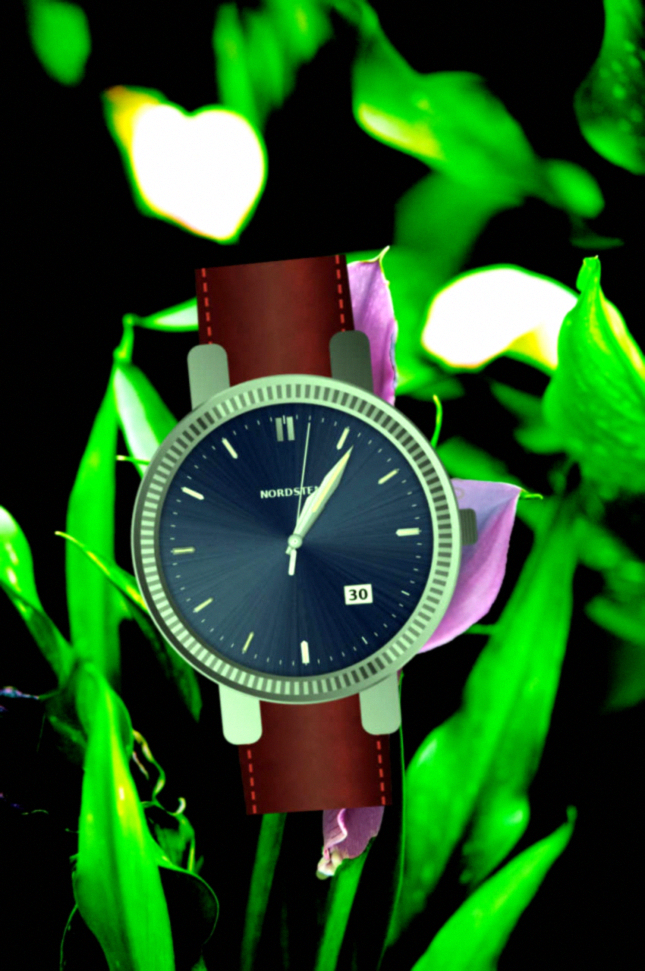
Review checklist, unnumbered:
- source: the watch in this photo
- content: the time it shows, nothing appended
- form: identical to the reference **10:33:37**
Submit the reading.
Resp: **1:06:02**
